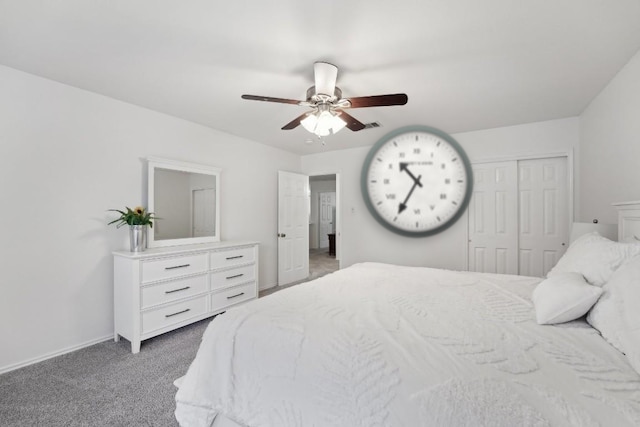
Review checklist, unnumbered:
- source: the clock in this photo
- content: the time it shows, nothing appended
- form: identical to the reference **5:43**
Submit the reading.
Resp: **10:35**
